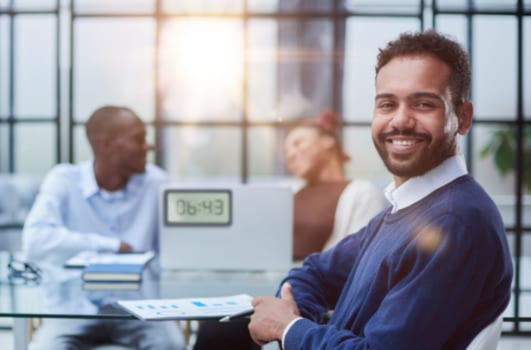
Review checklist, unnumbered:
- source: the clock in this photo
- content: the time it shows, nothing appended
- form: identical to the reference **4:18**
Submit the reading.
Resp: **6:43**
